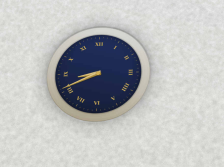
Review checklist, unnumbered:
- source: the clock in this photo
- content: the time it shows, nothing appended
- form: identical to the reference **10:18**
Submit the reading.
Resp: **8:41**
